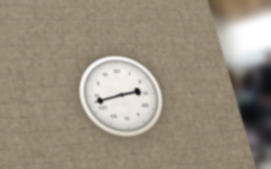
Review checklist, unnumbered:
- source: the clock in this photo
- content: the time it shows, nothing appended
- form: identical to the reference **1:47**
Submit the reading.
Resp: **2:43**
